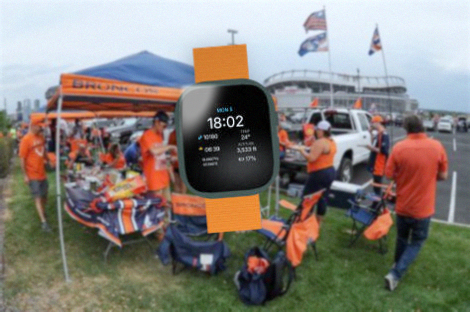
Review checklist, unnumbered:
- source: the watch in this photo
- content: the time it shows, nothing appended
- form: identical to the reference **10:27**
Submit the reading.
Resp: **18:02**
